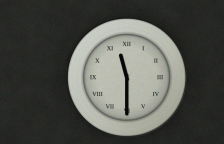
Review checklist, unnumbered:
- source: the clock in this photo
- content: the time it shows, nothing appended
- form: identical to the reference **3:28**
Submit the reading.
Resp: **11:30**
